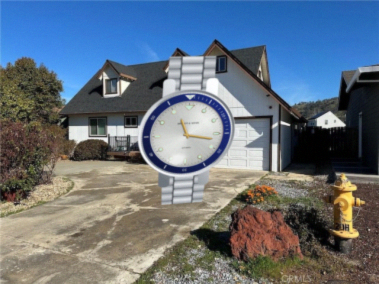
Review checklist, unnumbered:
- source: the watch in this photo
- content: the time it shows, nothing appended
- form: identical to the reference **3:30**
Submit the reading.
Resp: **11:17**
